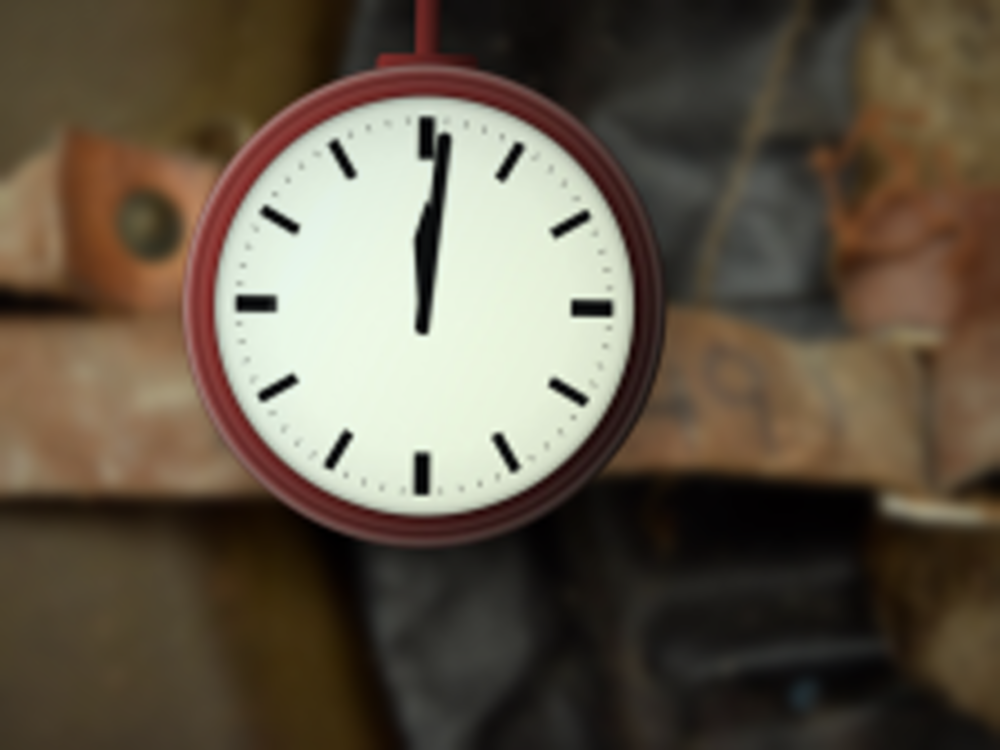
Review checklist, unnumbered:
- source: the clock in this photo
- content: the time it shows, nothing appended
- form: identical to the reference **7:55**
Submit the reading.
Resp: **12:01**
